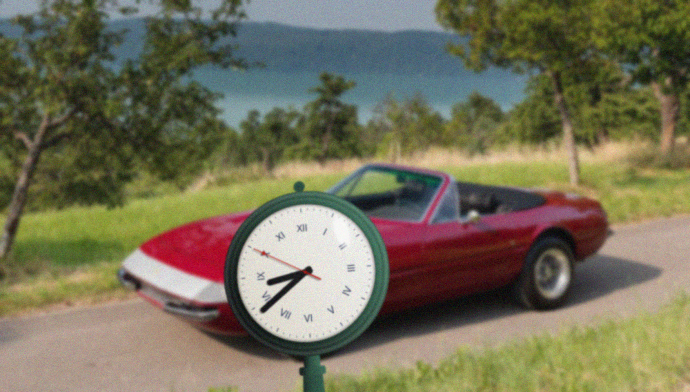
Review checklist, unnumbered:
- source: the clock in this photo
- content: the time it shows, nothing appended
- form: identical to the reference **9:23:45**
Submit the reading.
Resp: **8:38:50**
